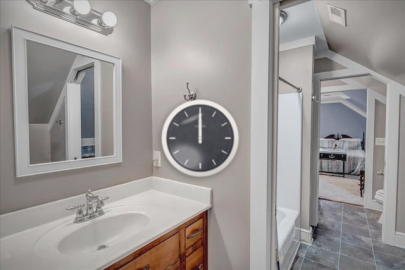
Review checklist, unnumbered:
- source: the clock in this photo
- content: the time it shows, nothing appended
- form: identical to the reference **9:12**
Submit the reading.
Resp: **12:00**
